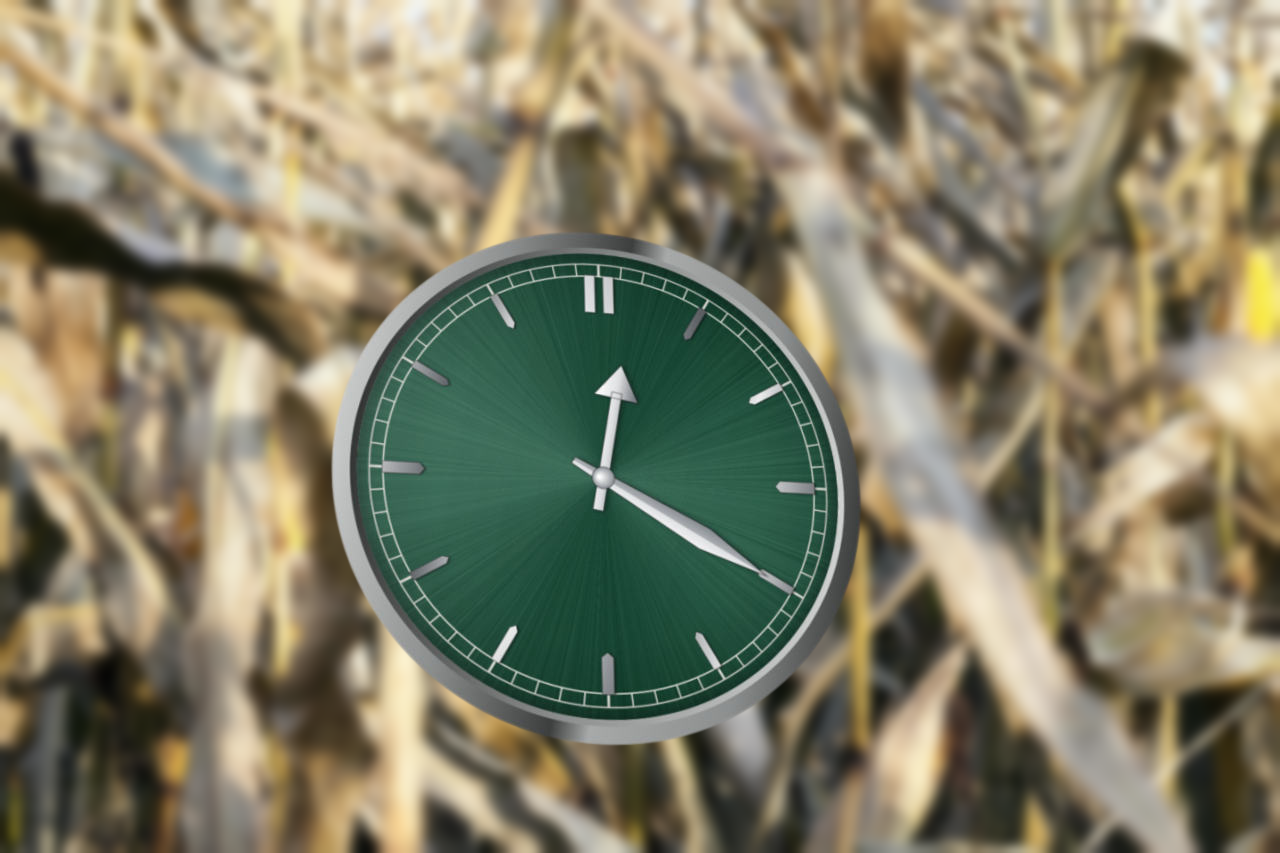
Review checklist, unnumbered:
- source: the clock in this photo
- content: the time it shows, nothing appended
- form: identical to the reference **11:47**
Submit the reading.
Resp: **12:20**
